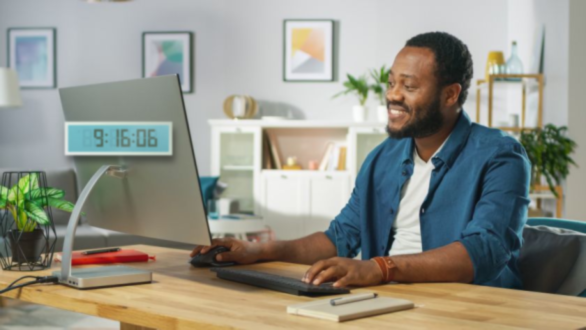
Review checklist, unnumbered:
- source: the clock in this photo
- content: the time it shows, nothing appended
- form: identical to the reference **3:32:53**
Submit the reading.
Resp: **9:16:06**
